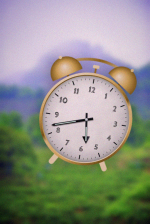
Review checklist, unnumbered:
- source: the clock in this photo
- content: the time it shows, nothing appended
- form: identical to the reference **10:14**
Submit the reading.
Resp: **5:42**
